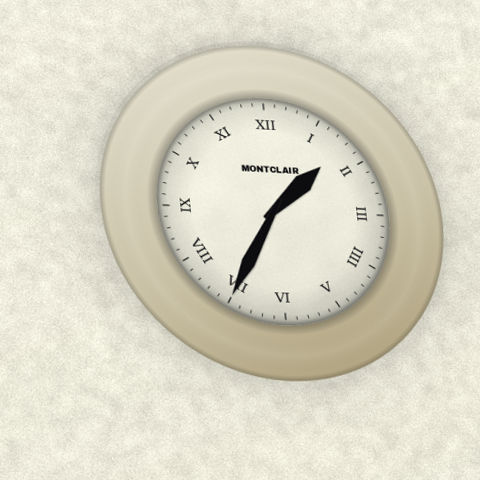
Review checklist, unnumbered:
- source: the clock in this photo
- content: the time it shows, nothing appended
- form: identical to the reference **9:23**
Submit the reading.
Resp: **1:35**
